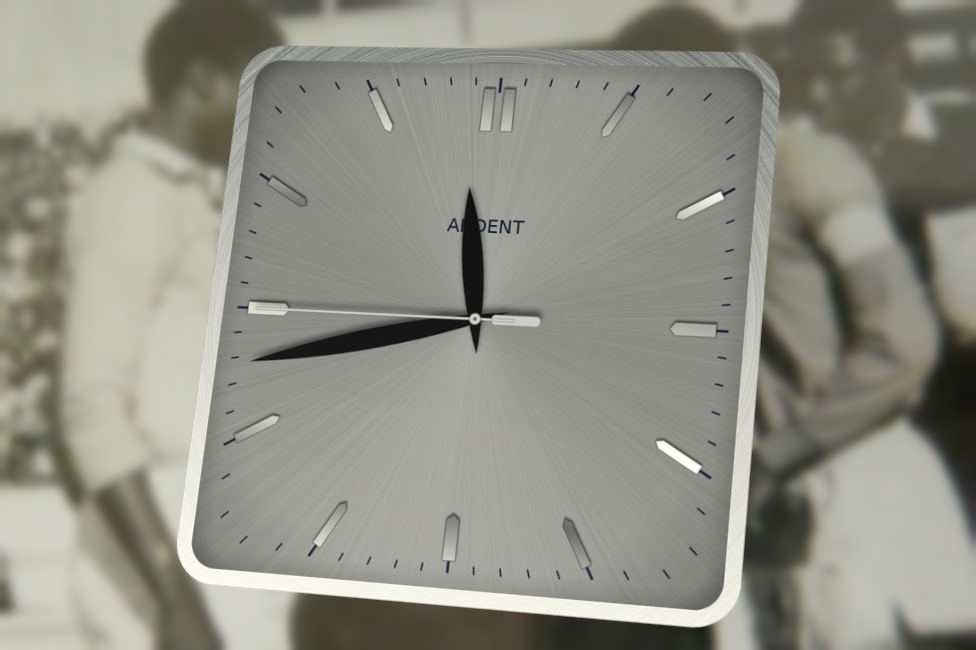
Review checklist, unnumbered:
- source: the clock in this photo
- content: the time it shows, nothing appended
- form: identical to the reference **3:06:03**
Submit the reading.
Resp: **11:42:45**
